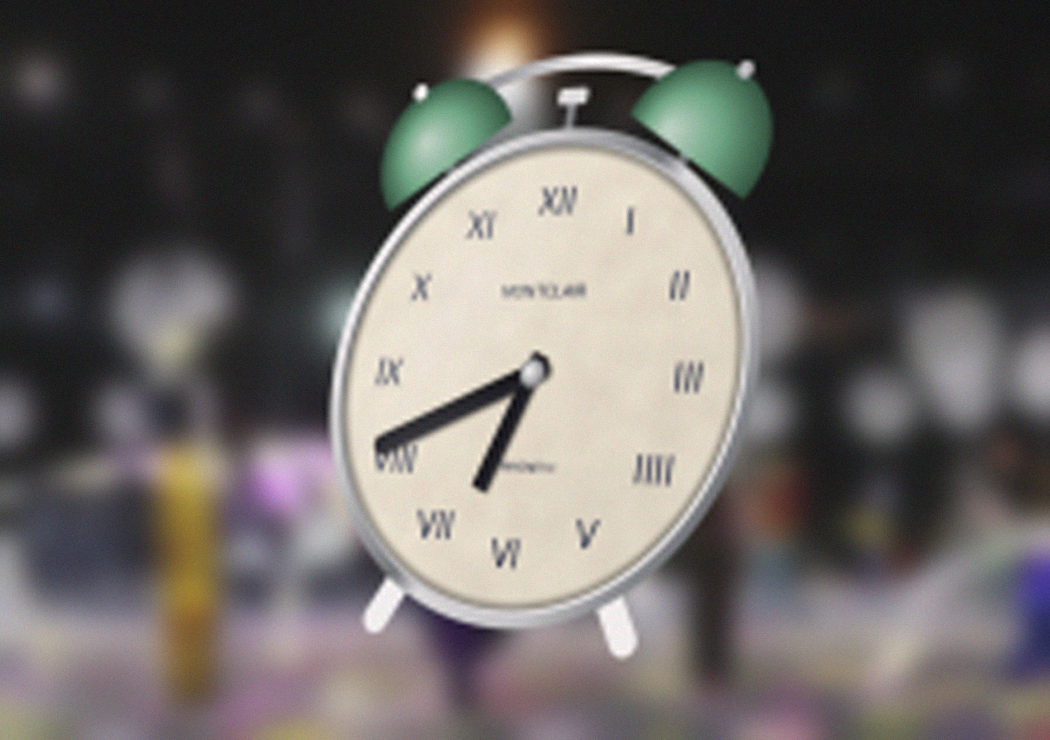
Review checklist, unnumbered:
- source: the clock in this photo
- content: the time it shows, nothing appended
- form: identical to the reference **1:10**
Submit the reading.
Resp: **6:41**
